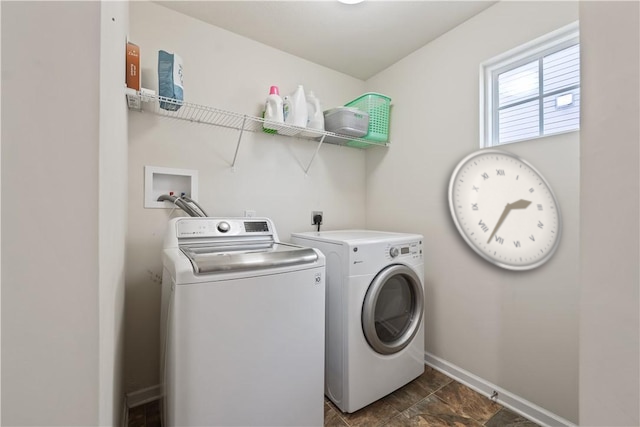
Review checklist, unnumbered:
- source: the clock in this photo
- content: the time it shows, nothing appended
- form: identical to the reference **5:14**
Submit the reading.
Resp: **2:37**
